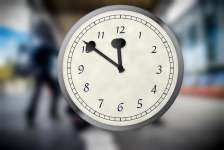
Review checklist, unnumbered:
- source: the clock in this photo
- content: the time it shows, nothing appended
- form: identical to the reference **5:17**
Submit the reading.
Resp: **11:51**
